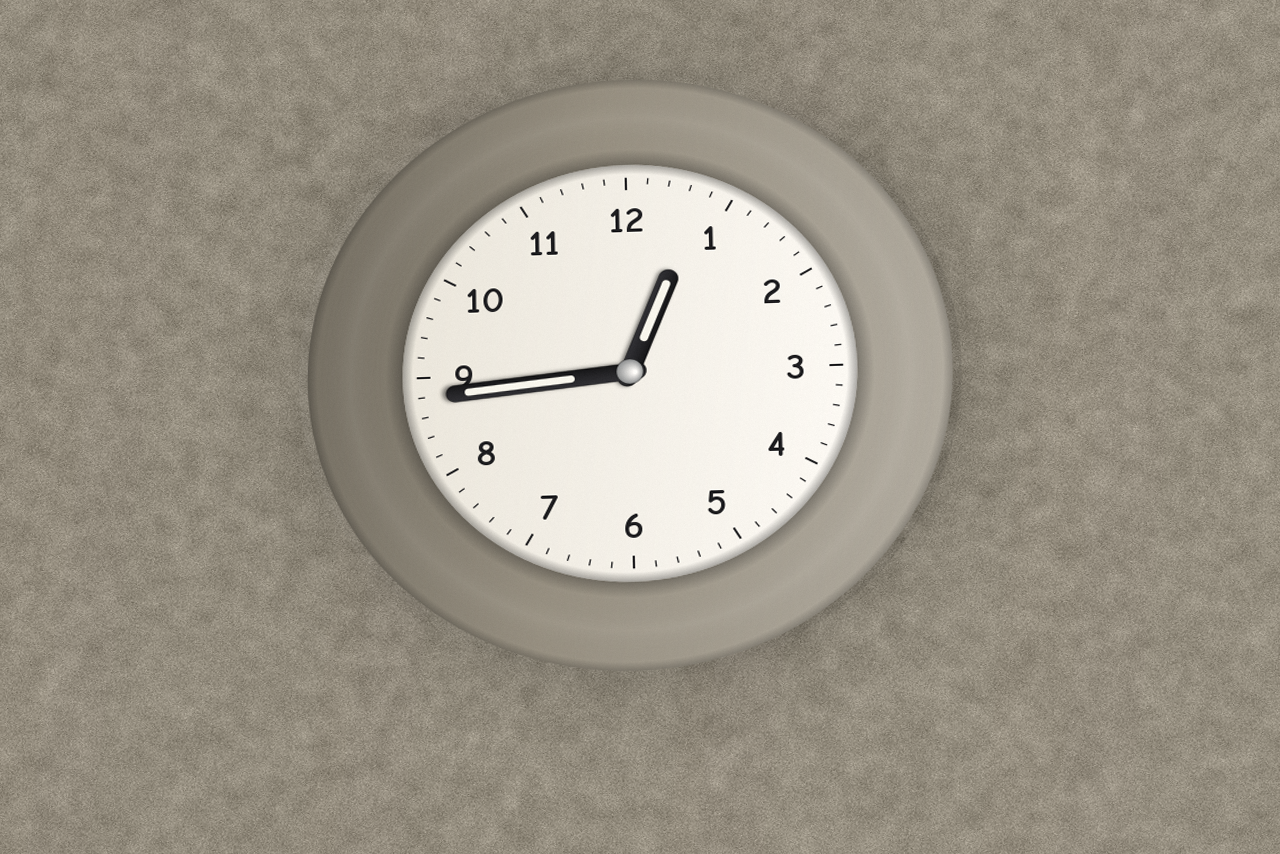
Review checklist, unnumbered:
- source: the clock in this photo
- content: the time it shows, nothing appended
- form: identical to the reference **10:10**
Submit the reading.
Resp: **12:44**
